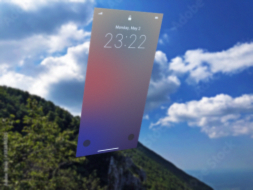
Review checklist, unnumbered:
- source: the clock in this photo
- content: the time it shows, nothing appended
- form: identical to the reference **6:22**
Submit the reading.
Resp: **23:22**
